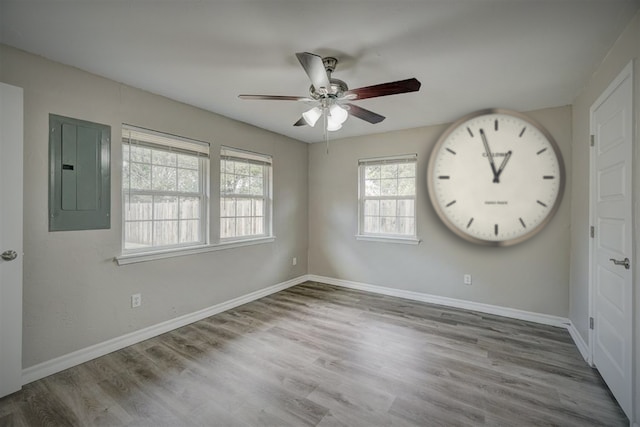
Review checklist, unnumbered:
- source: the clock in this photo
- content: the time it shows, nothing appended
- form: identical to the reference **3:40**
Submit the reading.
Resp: **12:57**
